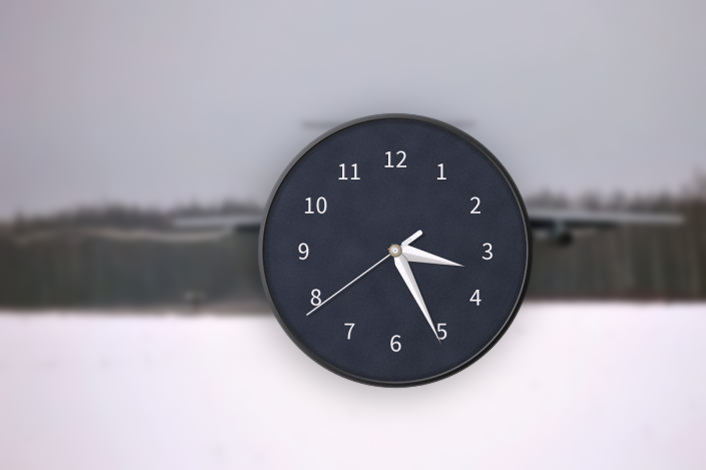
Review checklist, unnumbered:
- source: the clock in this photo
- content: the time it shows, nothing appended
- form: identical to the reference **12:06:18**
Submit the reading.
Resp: **3:25:39**
